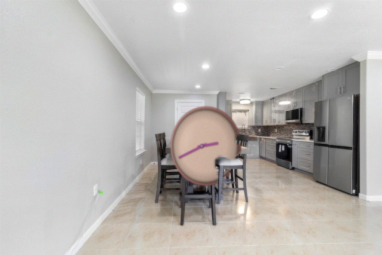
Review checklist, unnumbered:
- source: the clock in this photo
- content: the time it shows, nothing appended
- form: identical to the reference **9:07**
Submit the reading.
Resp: **2:41**
